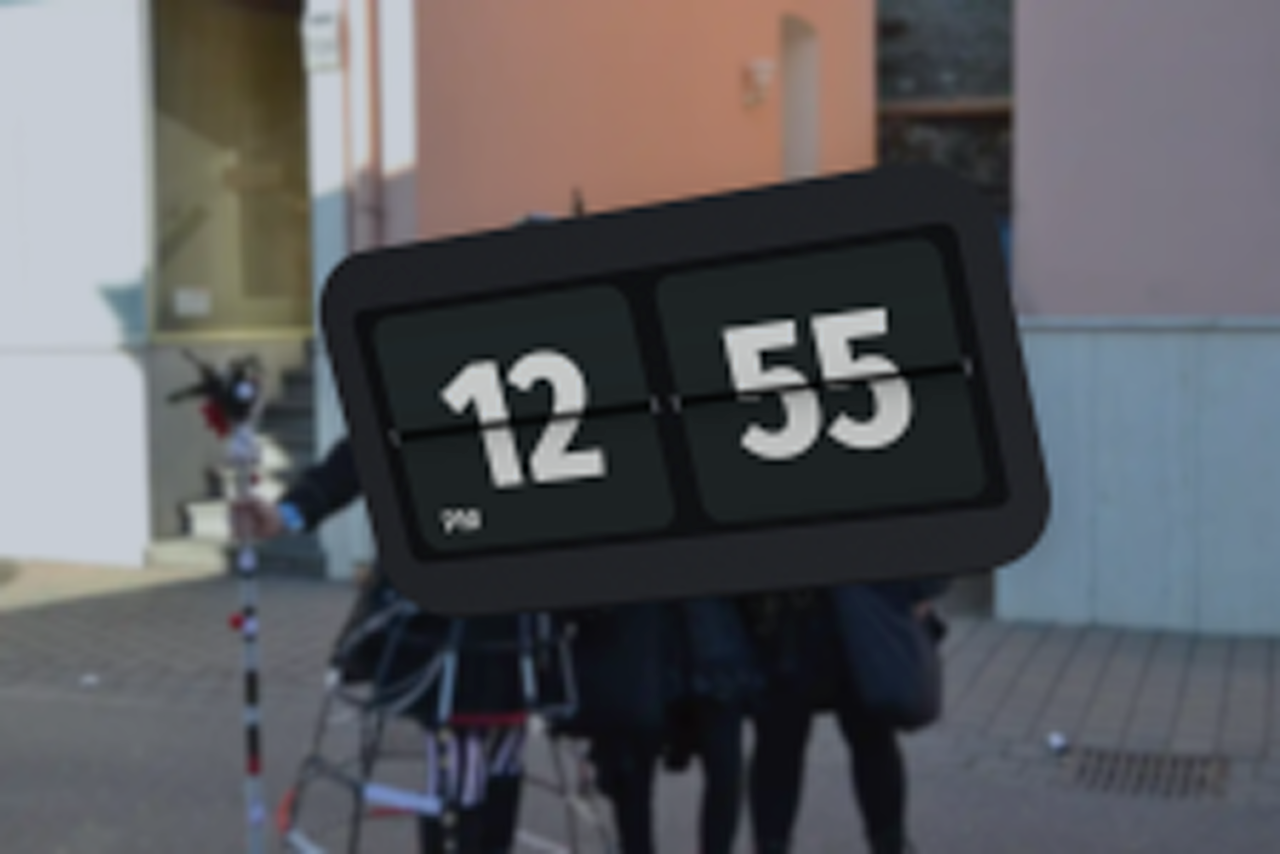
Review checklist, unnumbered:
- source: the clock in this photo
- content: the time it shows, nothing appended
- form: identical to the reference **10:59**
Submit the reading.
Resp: **12:55**
